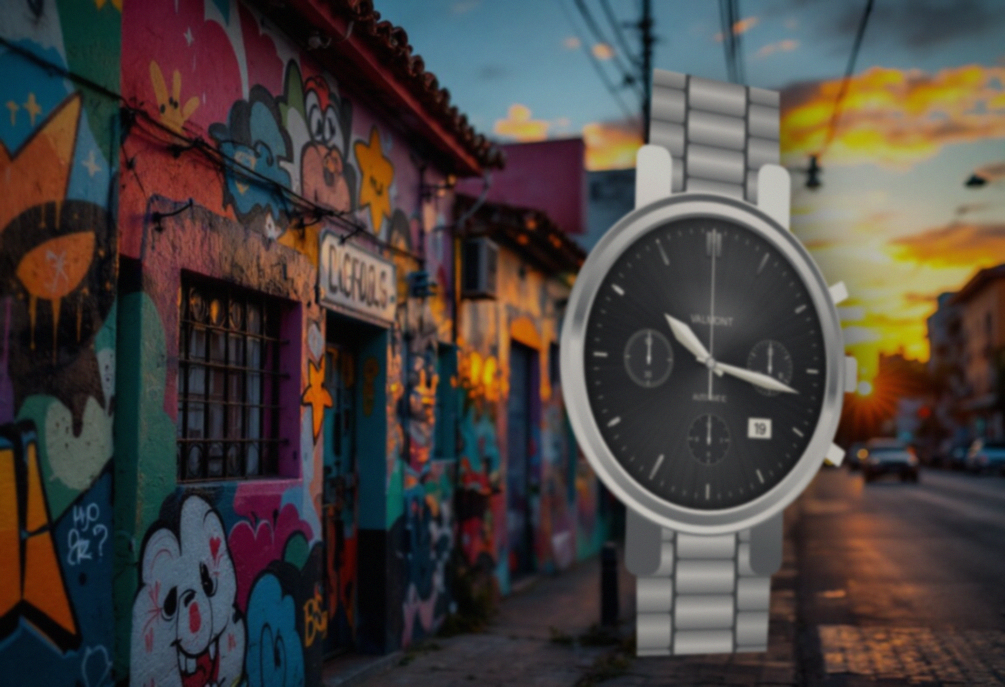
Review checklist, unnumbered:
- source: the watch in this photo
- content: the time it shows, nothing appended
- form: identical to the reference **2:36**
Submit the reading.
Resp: **10:17**
